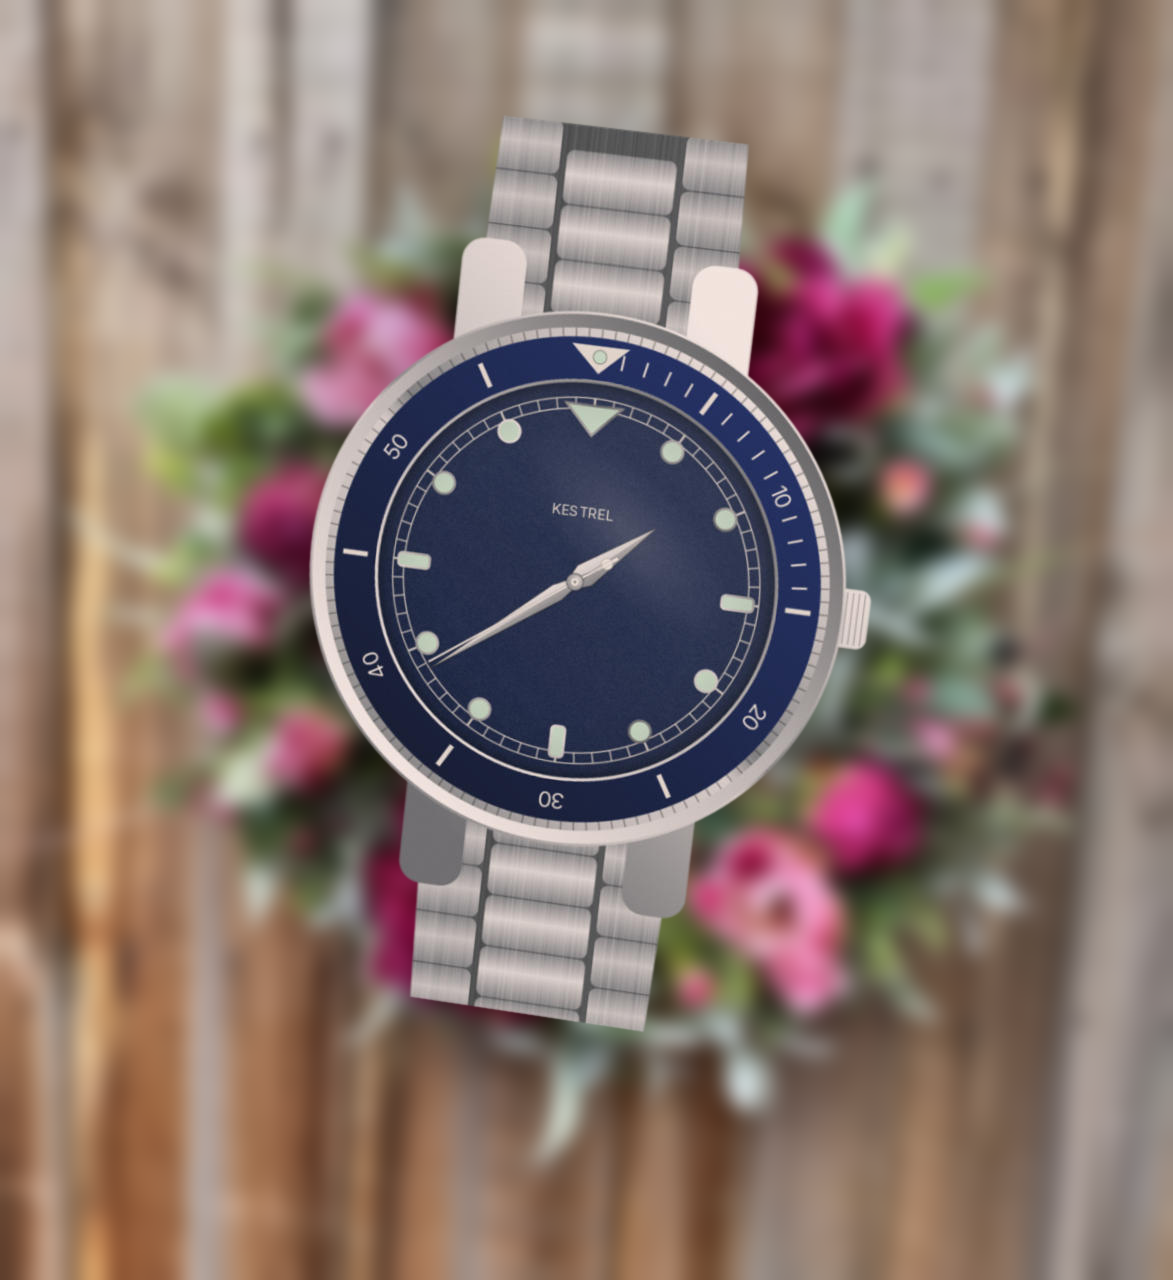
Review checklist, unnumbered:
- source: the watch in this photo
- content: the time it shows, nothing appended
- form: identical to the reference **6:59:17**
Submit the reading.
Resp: **1:38:39**
